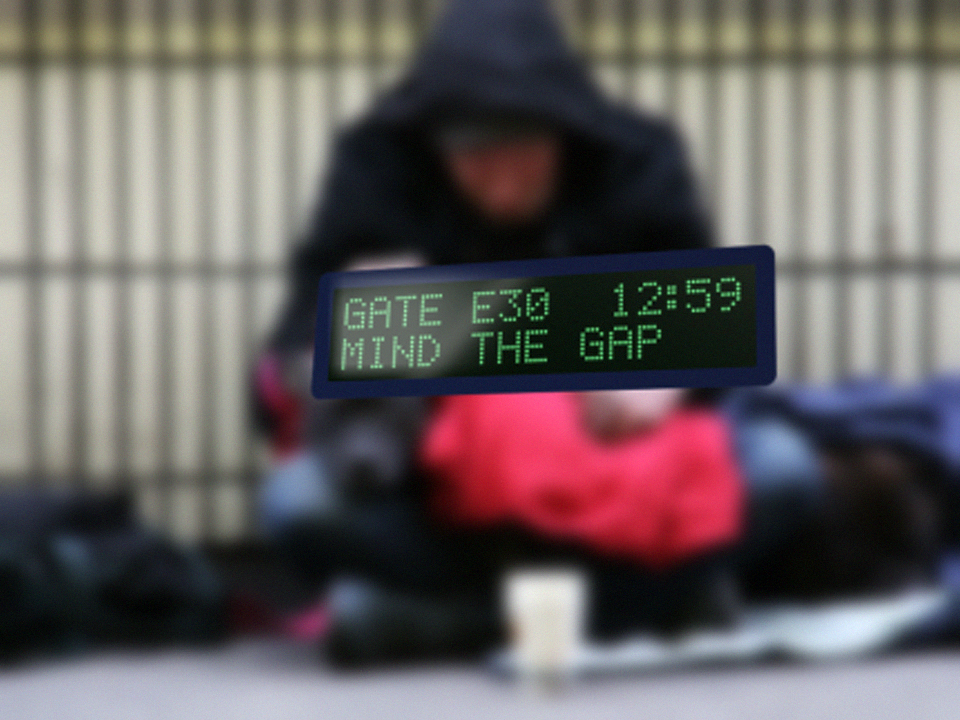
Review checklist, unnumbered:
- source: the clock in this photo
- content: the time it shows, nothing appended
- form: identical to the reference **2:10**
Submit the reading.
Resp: **12:59**
